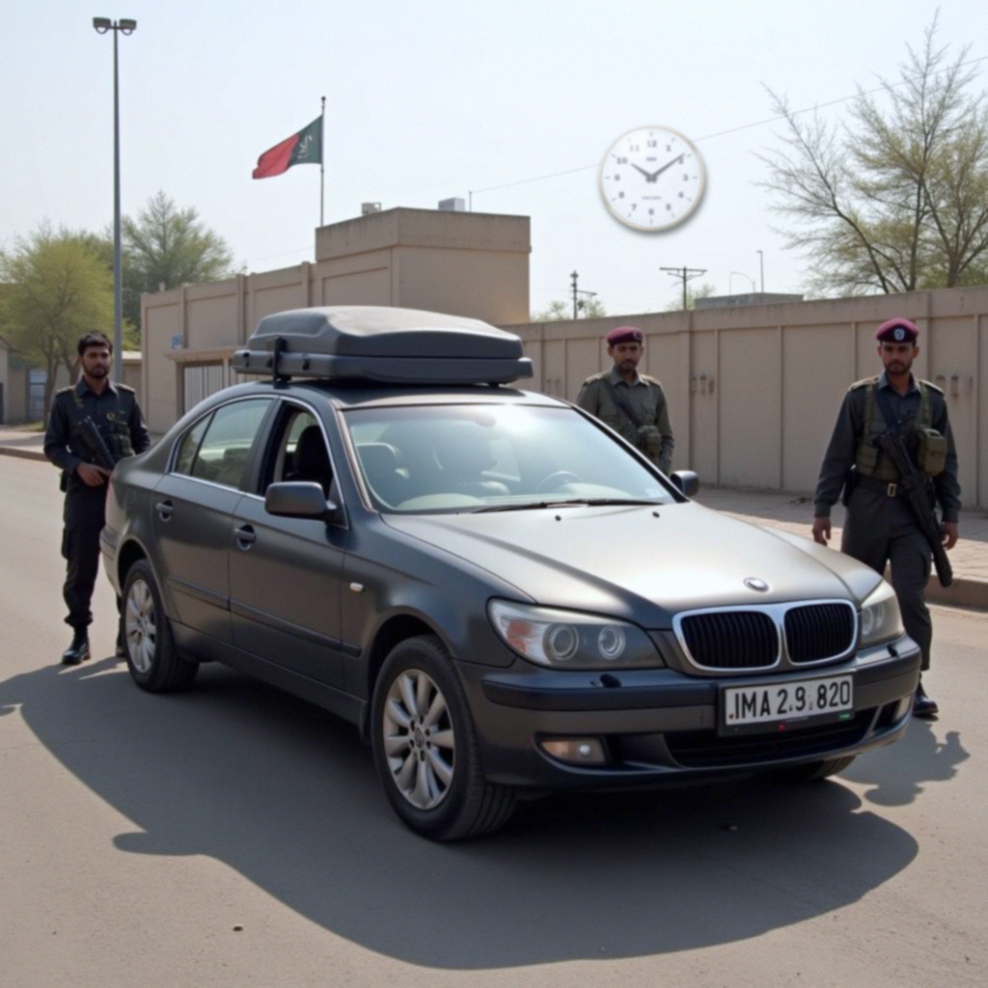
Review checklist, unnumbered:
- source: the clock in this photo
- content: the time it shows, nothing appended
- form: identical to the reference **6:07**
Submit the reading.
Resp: **10:09**
